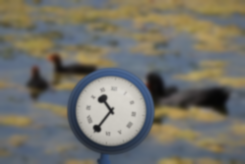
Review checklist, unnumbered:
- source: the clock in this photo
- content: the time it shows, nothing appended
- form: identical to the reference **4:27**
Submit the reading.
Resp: **10:35**
